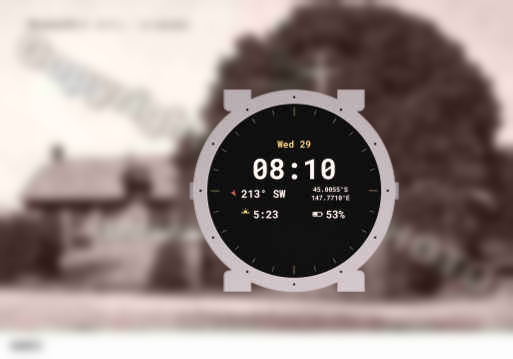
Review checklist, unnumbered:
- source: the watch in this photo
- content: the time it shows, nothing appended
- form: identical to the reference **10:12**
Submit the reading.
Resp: **8:10**
